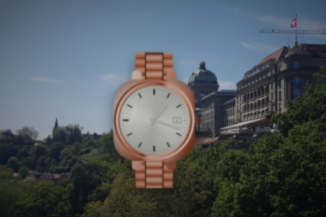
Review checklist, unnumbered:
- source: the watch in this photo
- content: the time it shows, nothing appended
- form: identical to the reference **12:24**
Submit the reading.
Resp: **1:18**
